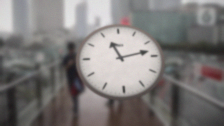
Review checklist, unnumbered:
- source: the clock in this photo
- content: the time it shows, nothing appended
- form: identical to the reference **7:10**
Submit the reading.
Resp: **11:13**
